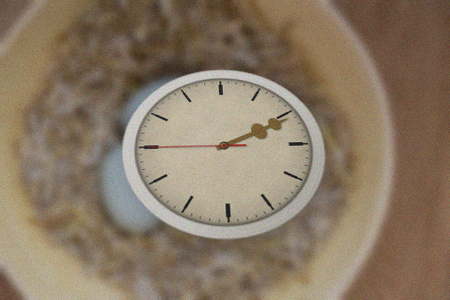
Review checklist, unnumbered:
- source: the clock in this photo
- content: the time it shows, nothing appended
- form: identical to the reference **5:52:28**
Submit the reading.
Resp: **2:10:45**
